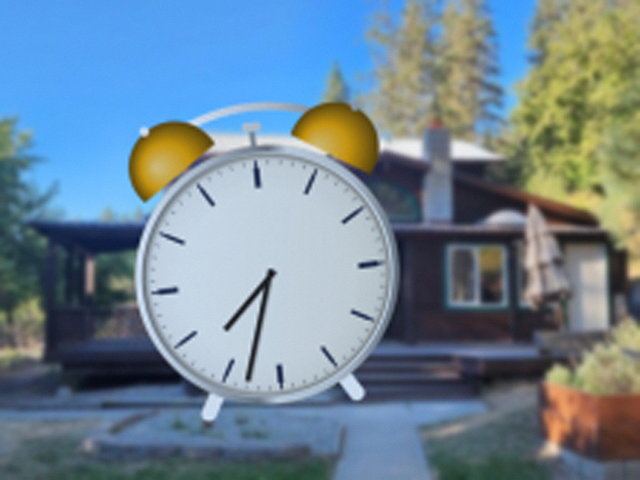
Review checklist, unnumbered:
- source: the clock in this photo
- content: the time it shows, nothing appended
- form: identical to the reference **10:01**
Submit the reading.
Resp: **7:33**
